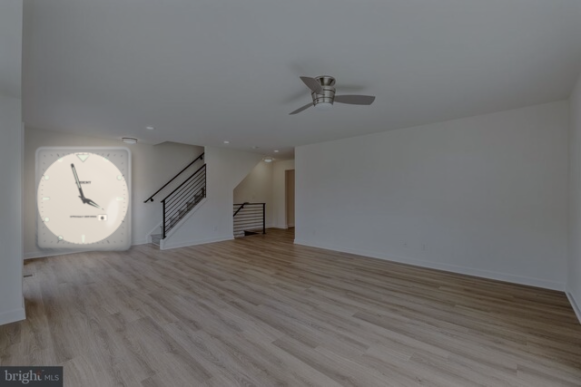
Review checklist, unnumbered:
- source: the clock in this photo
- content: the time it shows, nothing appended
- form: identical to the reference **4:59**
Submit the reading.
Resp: **3:57**
